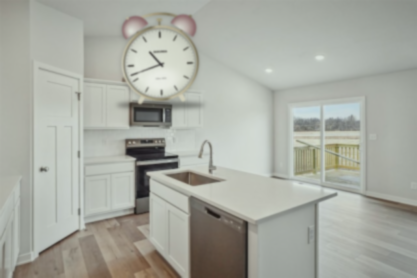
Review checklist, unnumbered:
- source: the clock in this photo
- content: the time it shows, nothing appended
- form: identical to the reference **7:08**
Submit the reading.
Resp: **10:42**
